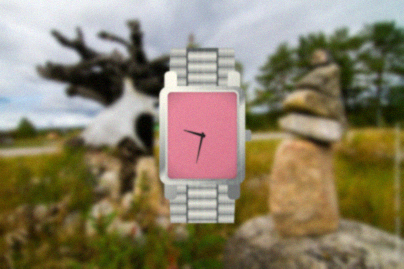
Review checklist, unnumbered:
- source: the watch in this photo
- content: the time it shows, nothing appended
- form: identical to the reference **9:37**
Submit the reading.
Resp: **9:32**
